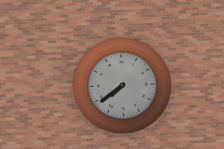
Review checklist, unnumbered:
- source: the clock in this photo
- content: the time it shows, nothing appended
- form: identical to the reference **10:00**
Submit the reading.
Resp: **7:39**
